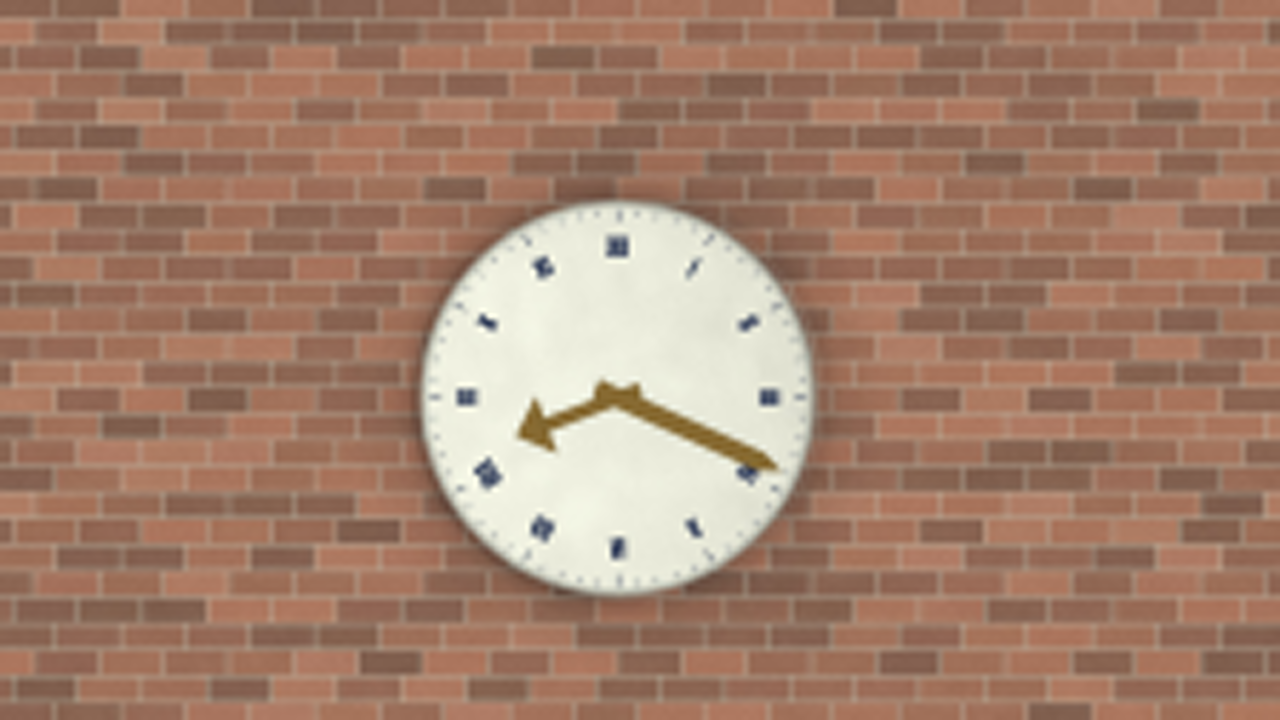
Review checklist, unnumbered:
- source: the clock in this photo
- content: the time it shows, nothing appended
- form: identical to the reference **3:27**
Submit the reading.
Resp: **8:19**
